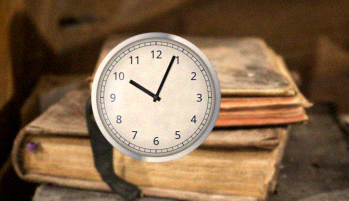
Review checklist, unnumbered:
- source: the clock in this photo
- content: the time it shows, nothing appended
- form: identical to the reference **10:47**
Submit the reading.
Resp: **10:04**
